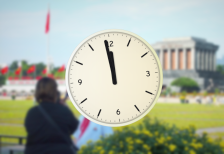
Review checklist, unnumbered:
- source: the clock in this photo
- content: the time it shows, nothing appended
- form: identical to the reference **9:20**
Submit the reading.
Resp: **11:59**
